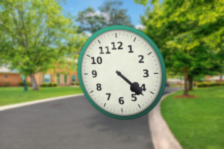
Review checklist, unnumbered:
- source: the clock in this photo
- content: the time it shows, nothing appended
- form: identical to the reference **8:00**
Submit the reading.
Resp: **4:22**
